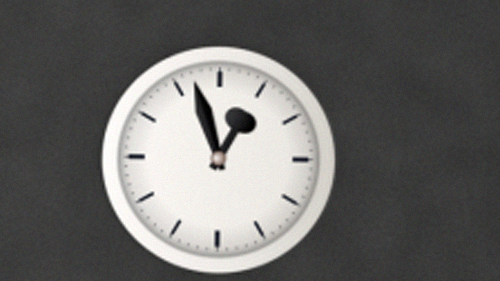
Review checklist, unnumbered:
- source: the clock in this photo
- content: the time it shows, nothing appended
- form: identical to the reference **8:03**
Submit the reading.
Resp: **12:57**
